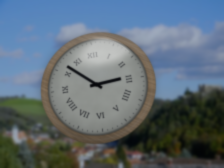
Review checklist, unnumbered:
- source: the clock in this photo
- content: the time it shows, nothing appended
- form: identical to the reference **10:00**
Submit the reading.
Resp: **2:52**
